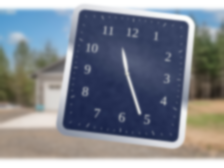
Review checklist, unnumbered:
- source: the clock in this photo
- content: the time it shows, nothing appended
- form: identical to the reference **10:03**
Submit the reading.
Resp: **11:26**
